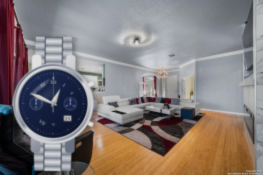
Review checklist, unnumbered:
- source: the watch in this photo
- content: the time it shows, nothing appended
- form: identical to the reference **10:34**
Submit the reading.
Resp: **12:49**
